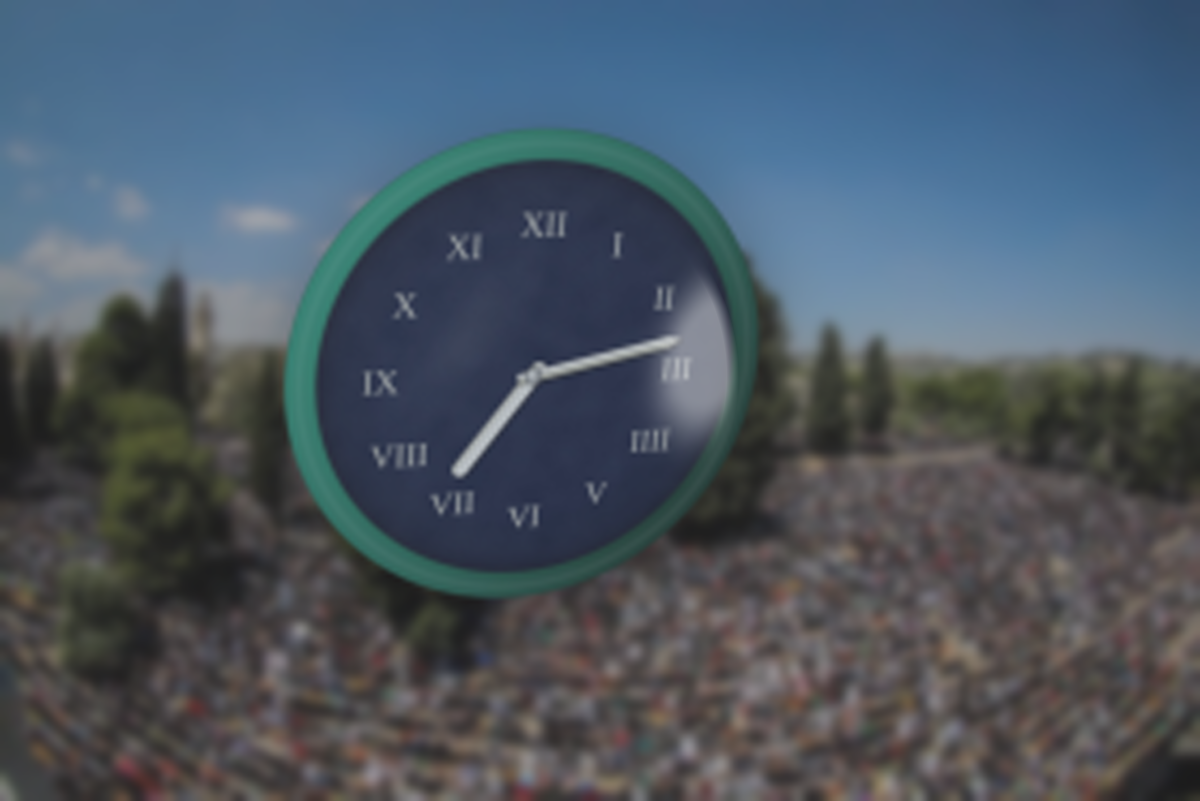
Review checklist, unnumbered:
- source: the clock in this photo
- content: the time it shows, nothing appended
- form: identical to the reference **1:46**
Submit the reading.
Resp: **7:13**
